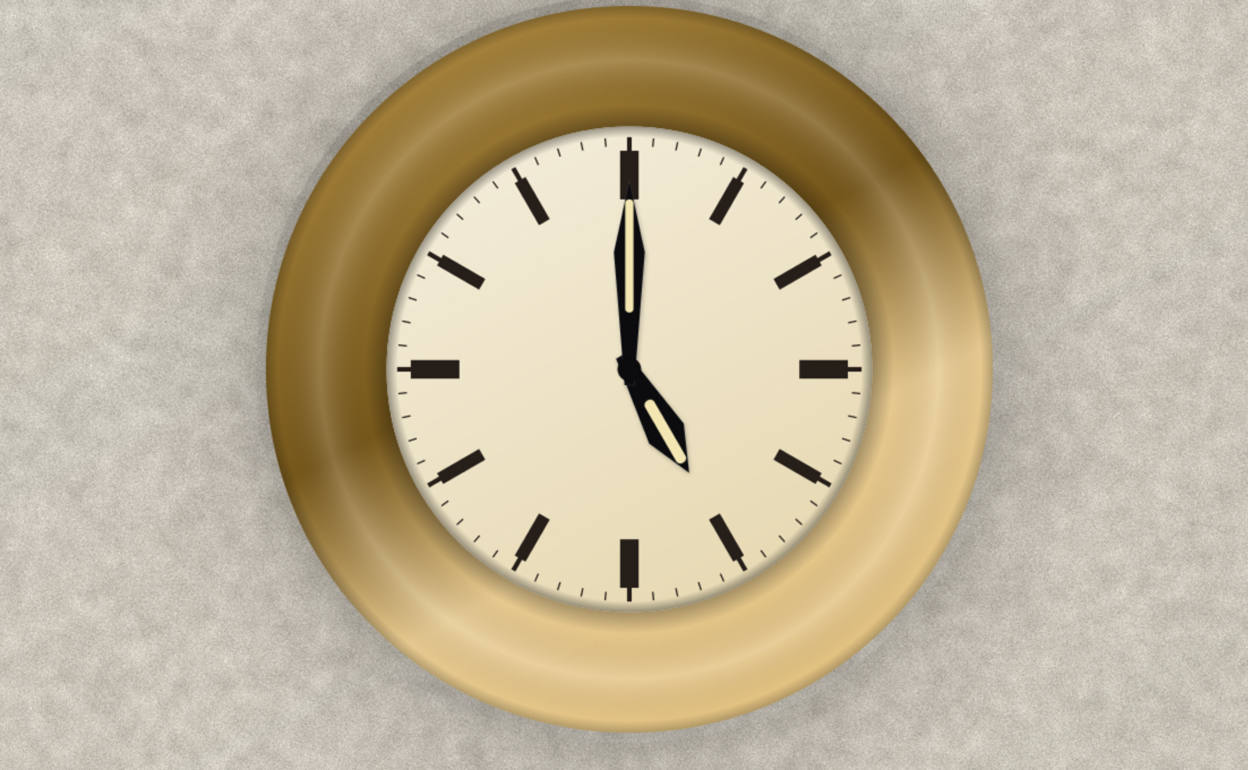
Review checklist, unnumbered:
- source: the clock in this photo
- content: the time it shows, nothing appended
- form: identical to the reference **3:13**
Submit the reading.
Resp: **5:00**
